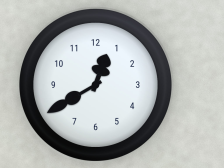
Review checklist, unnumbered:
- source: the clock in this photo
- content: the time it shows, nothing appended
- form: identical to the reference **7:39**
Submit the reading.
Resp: **12:40**
